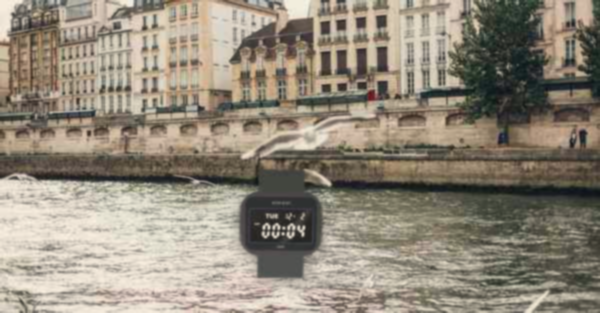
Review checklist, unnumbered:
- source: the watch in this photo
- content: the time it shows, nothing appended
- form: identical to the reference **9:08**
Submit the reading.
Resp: **0:04**
